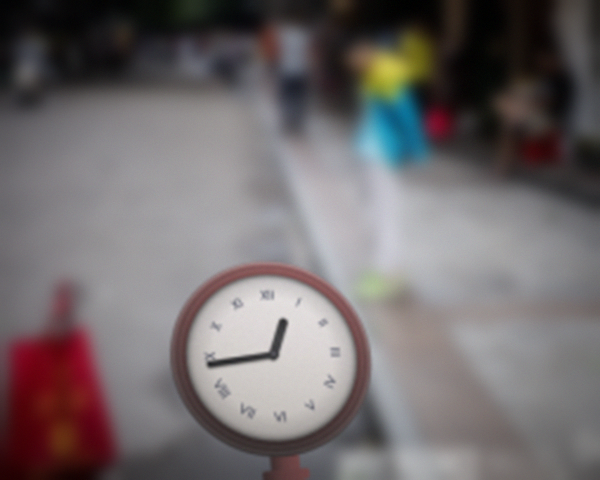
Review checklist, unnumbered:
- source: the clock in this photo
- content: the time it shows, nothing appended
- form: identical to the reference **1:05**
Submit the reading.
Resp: **12:44**
